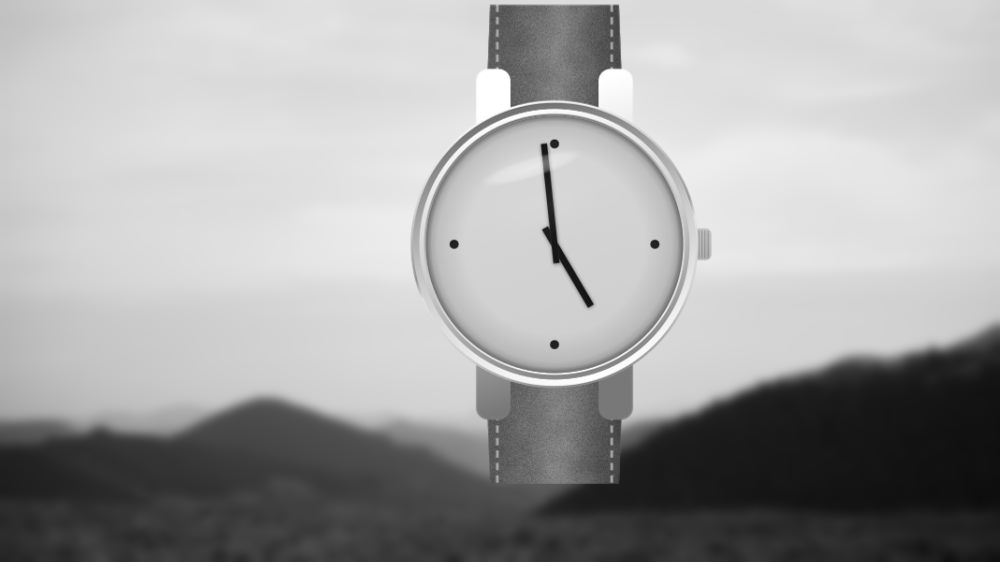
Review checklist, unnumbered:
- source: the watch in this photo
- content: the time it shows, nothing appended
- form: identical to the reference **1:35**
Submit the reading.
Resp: **4:59**
